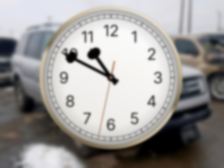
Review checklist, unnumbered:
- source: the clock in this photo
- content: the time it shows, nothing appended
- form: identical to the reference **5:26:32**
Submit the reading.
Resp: **10:49:32**
